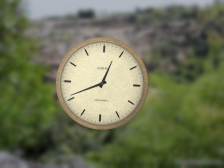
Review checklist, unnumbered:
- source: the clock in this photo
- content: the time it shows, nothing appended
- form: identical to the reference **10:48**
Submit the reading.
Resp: **12:41**
